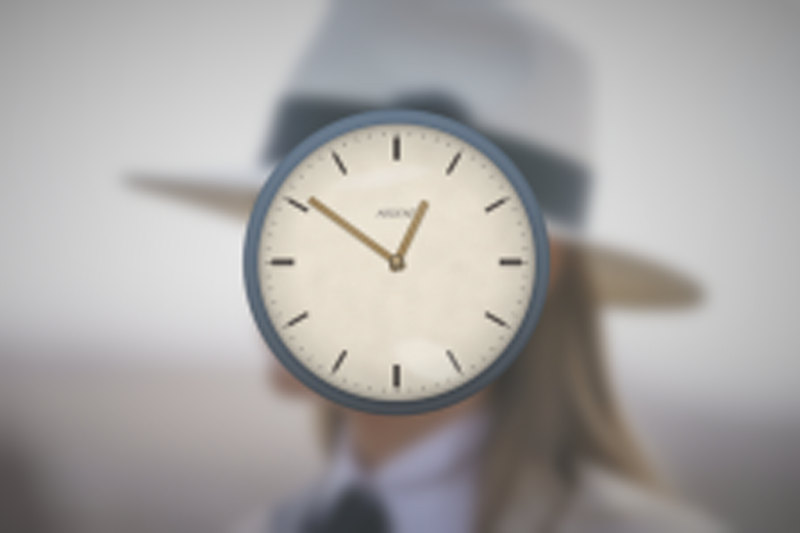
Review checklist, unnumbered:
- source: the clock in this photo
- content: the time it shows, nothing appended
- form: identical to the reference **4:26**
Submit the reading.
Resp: **12:51**
